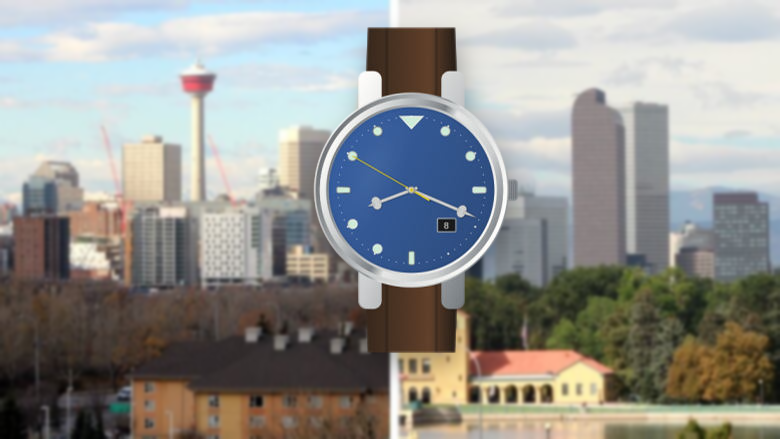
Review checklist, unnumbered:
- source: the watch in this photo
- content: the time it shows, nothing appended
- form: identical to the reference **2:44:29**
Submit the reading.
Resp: **8:18:50**
